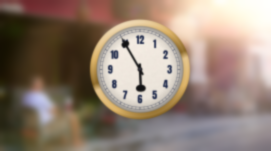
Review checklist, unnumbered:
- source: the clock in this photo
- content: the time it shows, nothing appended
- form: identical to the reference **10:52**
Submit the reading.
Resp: **5:55**
